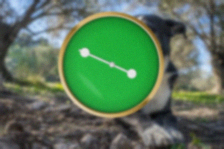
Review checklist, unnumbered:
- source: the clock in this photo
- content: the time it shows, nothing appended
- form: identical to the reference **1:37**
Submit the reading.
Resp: **3:49**
